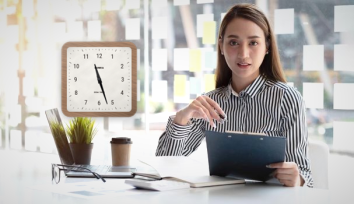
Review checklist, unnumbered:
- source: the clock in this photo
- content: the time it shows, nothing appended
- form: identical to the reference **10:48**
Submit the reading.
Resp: **11:27**
